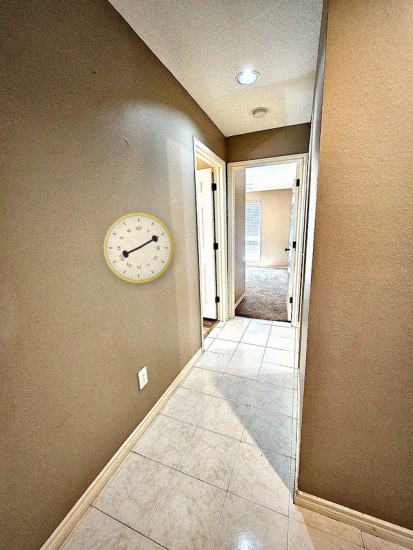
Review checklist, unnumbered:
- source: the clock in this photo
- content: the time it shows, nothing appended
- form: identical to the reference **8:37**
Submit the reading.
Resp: **8:10**
